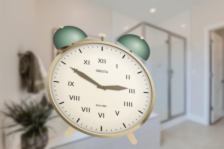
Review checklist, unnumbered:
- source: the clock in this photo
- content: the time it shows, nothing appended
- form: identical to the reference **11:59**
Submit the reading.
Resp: **2:50**
